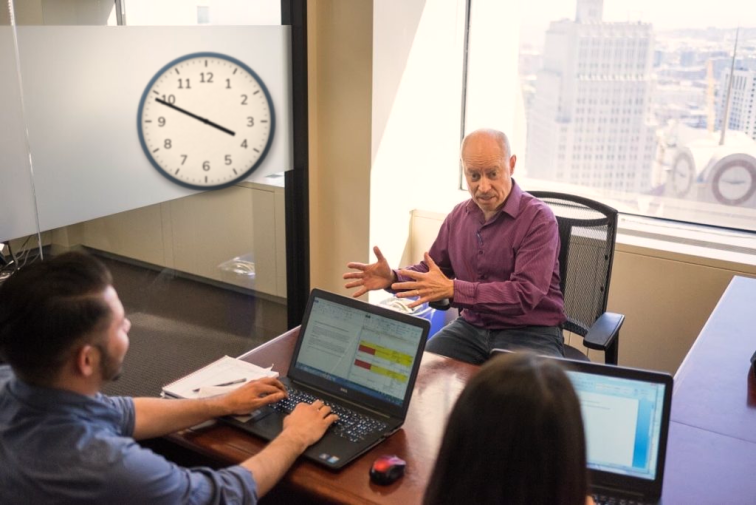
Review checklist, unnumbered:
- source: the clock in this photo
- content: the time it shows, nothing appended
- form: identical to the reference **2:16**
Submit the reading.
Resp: **3:49**
